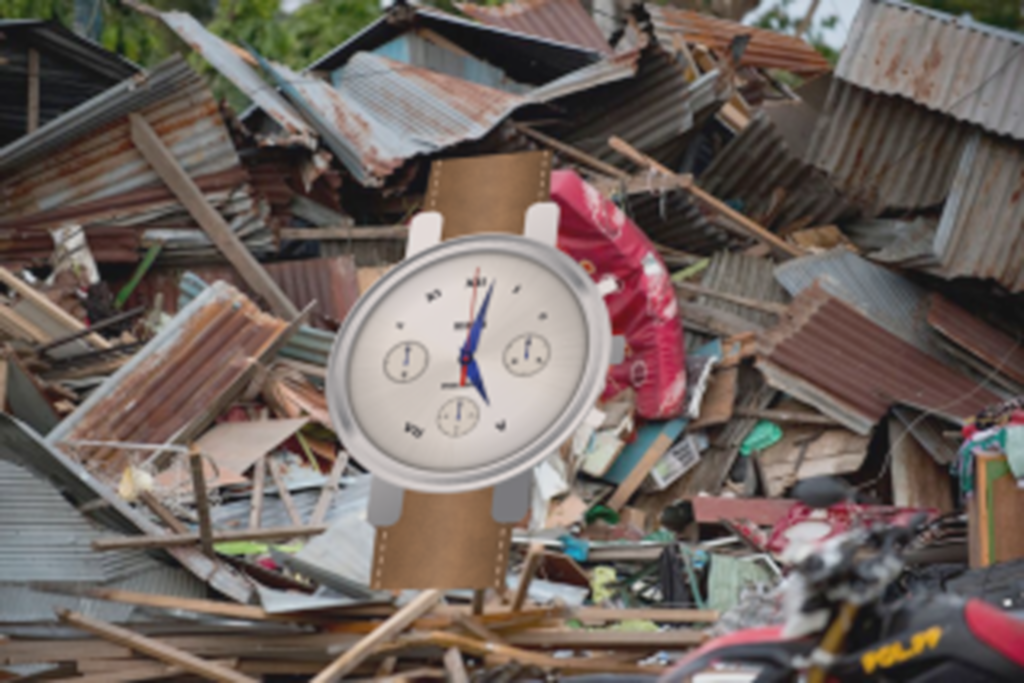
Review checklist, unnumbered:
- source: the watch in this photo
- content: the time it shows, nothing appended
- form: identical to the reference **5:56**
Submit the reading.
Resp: **5:02**
